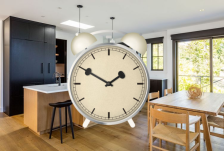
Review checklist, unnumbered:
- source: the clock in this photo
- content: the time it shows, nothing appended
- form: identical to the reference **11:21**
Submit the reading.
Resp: **1:50**
